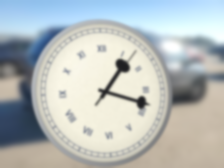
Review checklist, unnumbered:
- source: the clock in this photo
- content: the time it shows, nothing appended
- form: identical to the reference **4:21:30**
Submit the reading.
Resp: **1:18:07**
